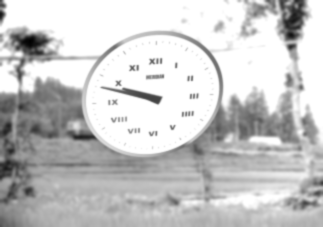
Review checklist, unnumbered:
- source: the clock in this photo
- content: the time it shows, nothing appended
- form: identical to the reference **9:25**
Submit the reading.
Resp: **9:48**
